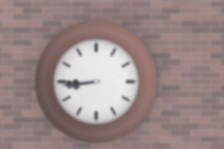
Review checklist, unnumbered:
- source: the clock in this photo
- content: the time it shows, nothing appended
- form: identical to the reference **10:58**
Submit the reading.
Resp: **8:44**
